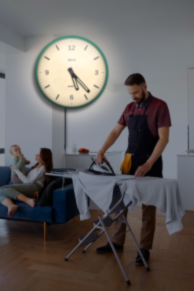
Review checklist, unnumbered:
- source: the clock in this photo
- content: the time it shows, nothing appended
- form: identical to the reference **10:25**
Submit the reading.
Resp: **5:23**
